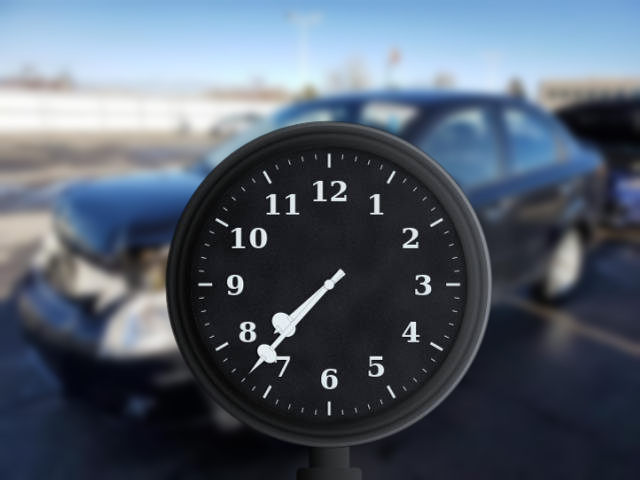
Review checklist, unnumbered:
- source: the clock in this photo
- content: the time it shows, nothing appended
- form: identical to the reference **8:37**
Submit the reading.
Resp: **7:37**
